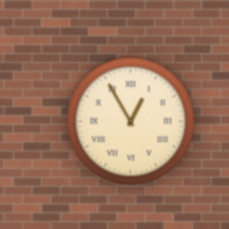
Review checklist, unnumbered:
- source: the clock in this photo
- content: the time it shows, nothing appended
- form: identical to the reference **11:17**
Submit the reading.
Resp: **12:55**
